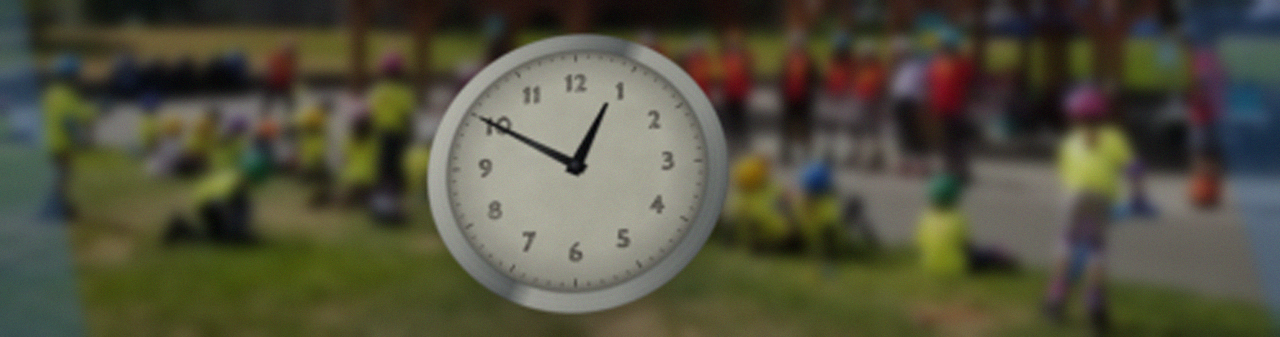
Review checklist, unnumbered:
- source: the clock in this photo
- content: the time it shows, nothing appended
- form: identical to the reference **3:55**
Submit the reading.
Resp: **12:50**
